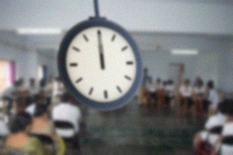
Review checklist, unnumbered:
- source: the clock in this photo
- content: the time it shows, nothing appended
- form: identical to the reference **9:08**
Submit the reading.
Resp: **12:00**
